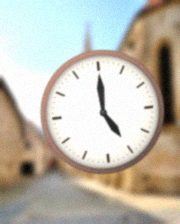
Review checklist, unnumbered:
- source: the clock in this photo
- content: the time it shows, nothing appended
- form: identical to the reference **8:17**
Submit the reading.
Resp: **5:00**
